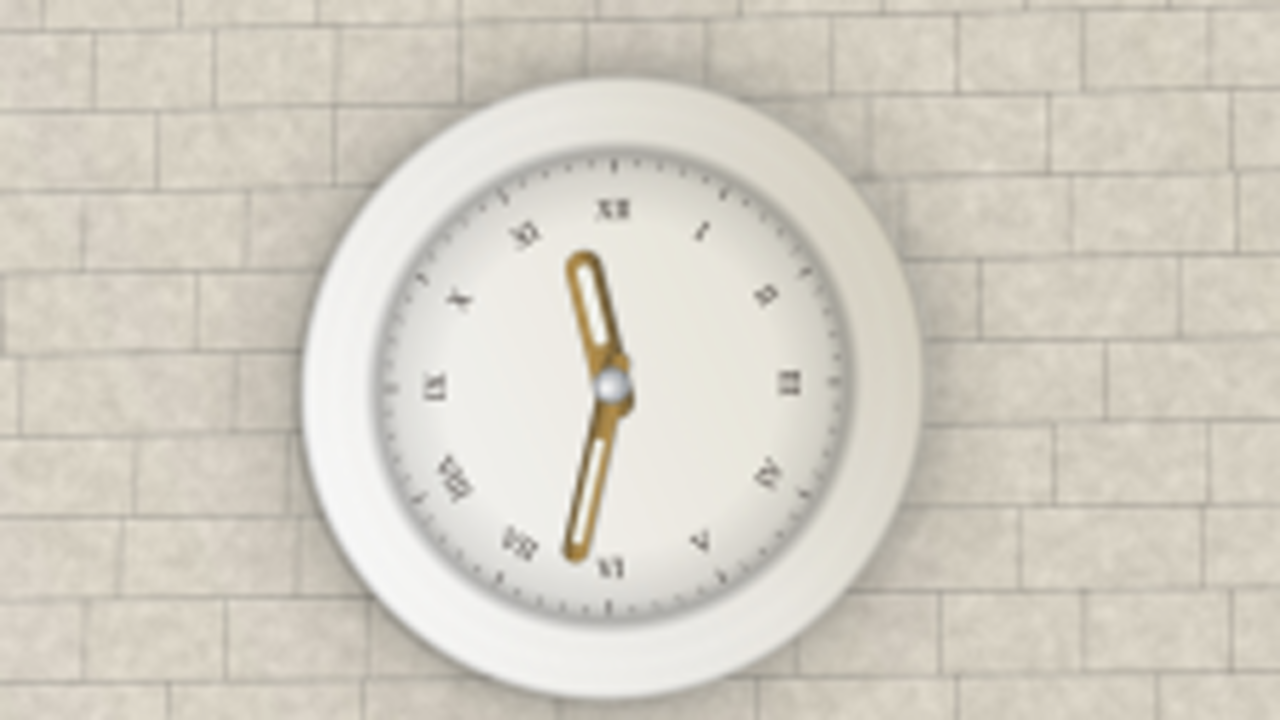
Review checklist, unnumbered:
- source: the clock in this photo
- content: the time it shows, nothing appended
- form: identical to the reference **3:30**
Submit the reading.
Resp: **11:32**
